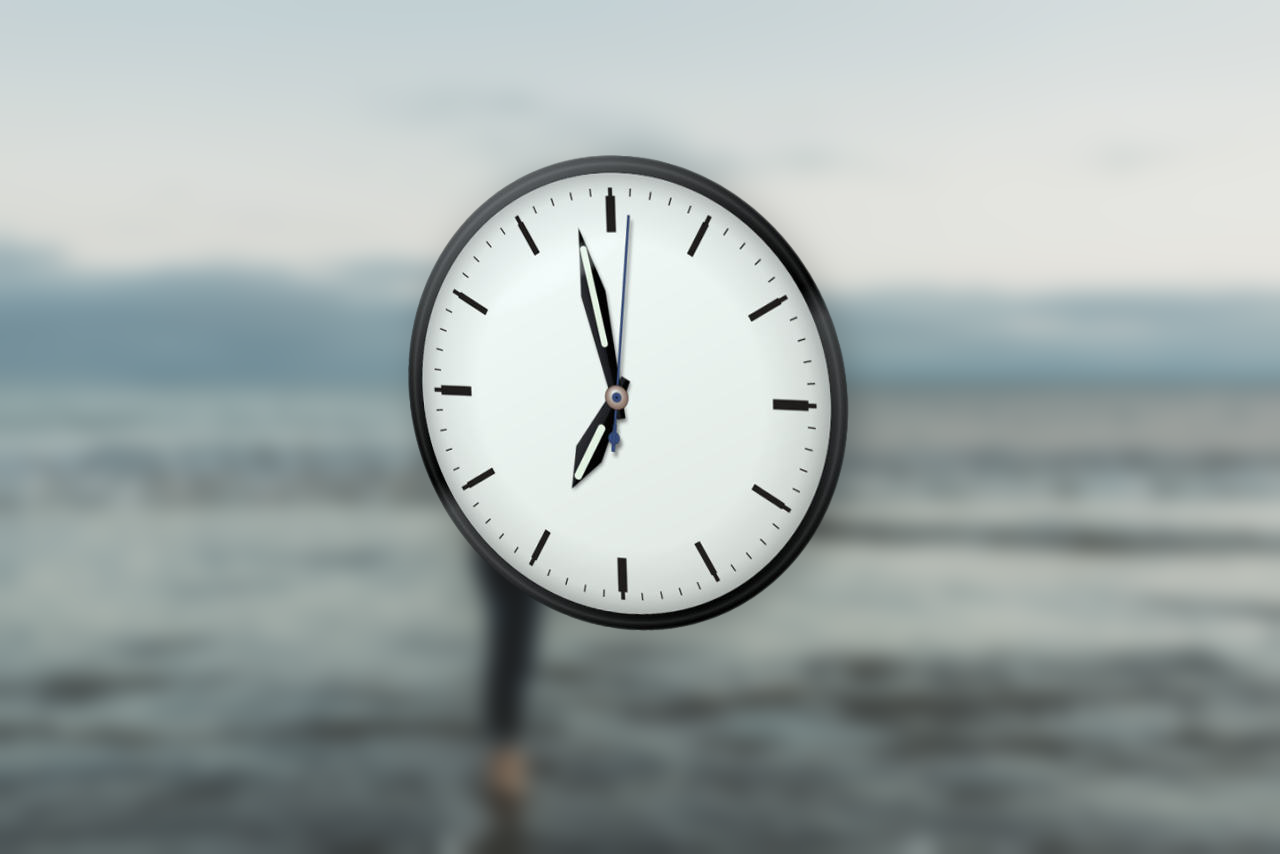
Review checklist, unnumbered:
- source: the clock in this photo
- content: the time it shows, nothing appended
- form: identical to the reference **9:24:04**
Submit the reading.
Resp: **6:58:01**
